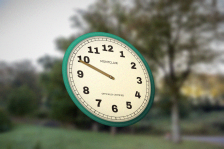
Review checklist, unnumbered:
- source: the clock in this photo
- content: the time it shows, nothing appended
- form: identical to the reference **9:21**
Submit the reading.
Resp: **9:49**
